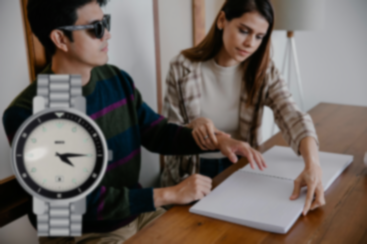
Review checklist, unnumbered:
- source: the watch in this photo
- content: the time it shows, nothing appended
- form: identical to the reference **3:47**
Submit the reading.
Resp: **4:15**
